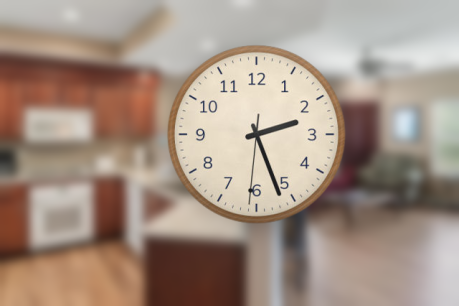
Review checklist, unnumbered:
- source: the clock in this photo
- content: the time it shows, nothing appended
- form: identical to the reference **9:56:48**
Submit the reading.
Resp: **2:26:31**
